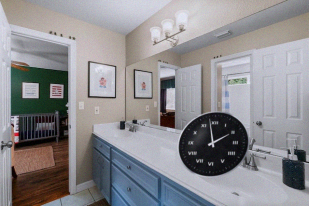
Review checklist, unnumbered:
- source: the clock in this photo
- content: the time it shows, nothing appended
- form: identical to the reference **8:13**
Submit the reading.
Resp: **1:58**
